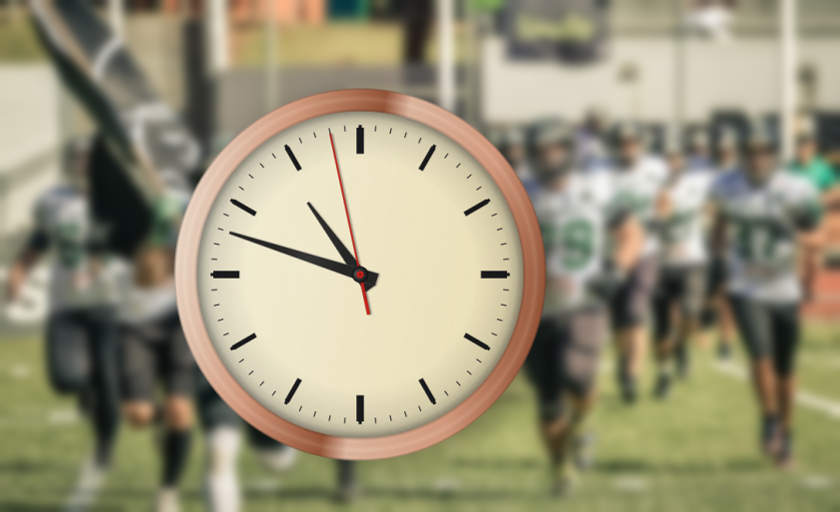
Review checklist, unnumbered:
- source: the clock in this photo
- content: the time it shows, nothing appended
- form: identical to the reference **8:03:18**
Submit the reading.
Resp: **10:47:58**
